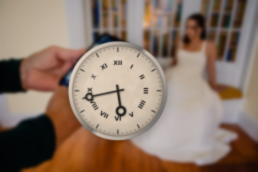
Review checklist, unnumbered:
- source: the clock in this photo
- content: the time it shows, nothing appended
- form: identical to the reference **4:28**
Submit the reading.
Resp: **5:43**
